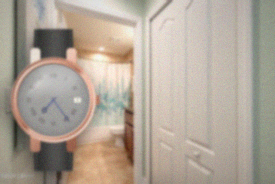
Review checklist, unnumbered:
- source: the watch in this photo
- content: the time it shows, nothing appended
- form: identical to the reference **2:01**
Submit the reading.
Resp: **7:24**
